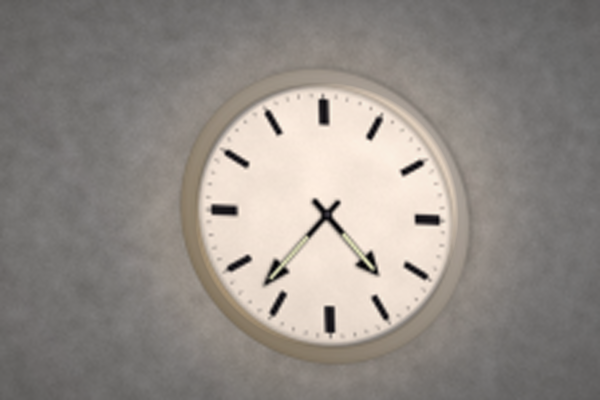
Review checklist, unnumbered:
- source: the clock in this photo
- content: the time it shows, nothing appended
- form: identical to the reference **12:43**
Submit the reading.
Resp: **4:37**
